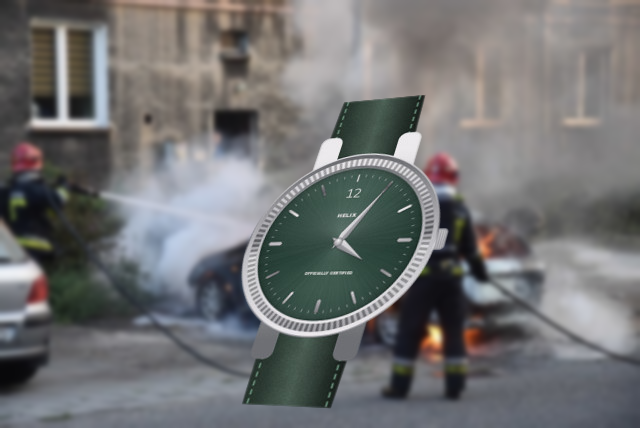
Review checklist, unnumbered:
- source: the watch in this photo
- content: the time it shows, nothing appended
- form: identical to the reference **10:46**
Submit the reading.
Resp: **4:05**
